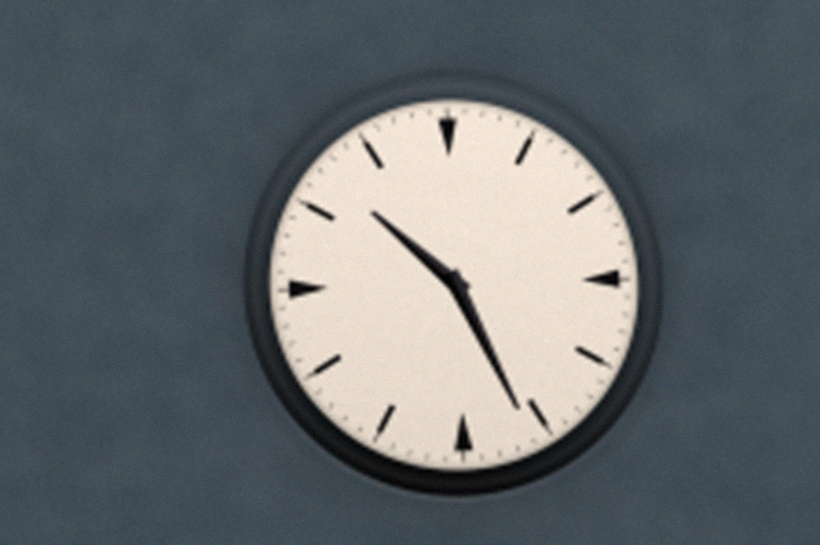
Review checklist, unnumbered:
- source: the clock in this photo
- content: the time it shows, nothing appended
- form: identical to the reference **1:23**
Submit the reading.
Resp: **10:26**
